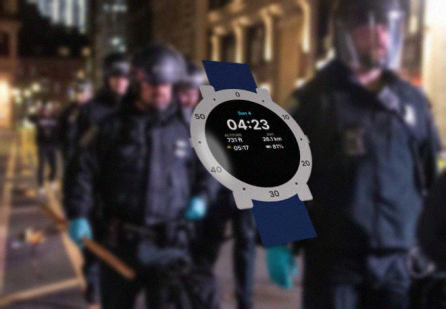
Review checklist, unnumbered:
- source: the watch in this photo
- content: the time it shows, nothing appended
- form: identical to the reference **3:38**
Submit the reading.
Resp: **4:23**
